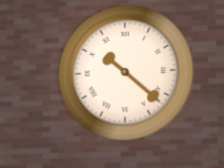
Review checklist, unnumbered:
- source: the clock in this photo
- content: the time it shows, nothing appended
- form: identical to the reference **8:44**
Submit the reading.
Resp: **10:22**
